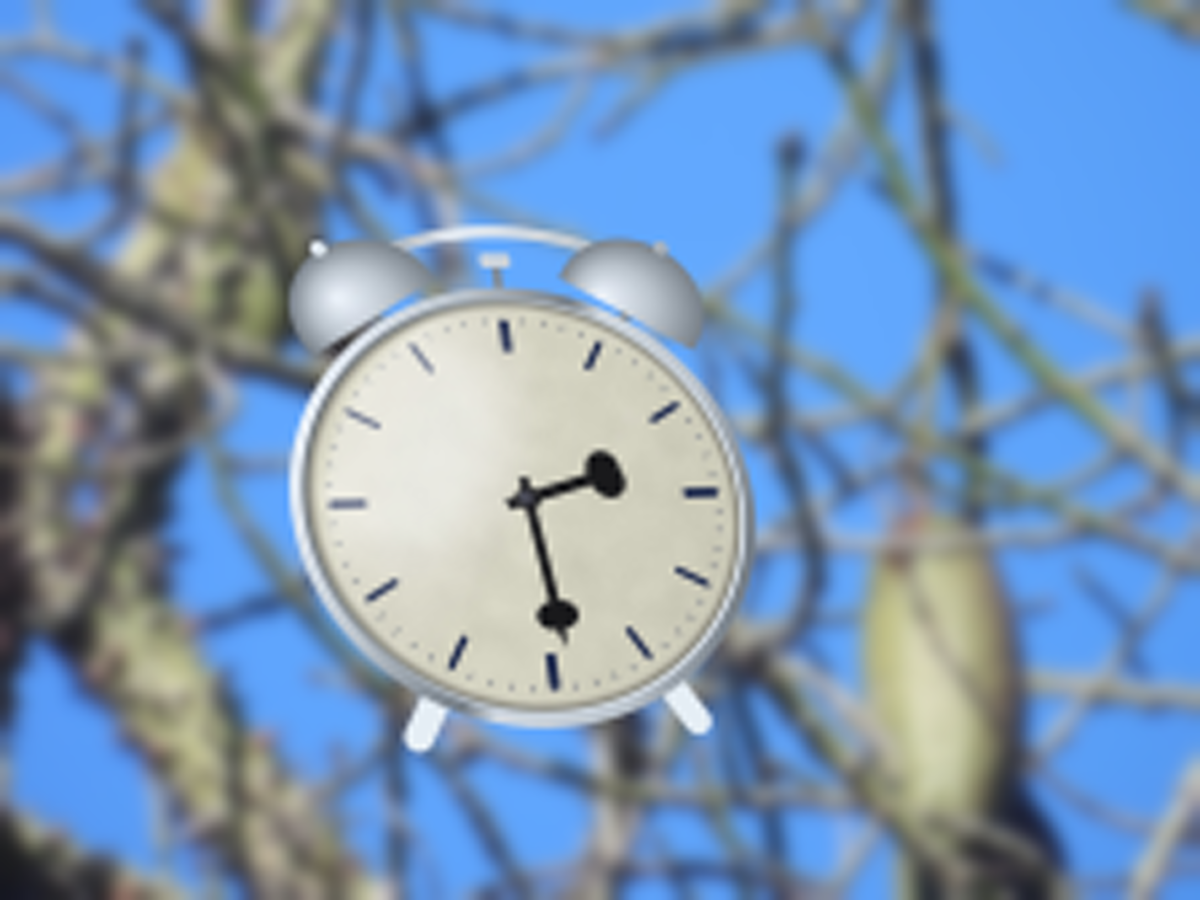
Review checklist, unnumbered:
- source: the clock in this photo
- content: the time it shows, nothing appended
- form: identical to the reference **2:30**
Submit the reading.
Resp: **2:29**
